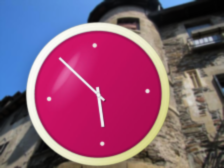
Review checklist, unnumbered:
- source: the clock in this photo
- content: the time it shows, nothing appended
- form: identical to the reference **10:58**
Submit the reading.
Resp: **5:53**
